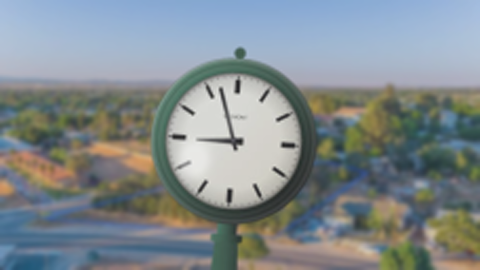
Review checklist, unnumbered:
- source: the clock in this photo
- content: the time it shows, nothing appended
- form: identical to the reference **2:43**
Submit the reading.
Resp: **8:57**
